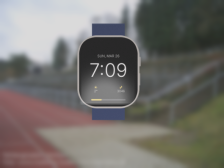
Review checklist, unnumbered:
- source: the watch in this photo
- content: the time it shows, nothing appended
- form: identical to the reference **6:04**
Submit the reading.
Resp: **7:09**
